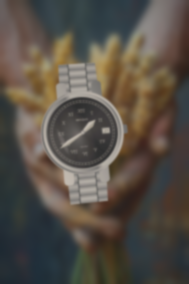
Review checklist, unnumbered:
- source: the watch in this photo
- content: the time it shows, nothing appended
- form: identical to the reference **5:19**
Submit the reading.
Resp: **1:40**
